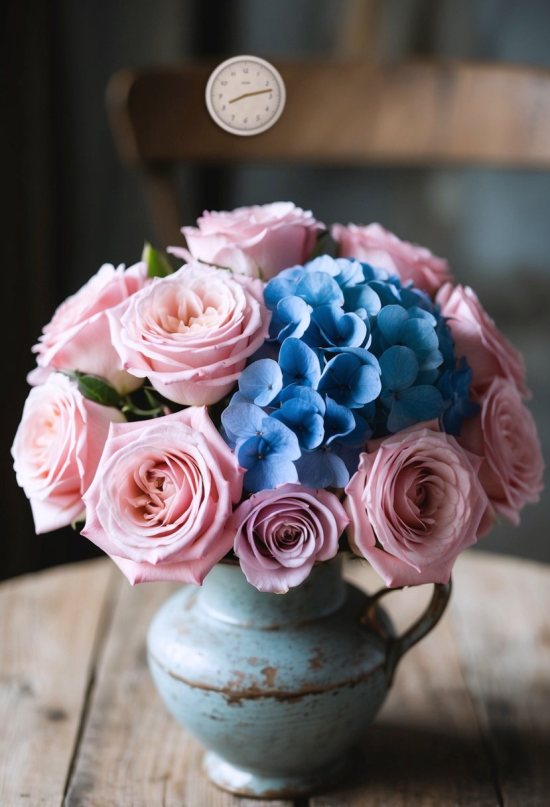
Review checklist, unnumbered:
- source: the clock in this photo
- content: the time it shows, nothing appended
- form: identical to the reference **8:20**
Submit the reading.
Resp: **8:13**
